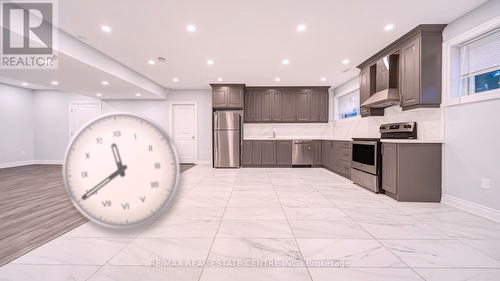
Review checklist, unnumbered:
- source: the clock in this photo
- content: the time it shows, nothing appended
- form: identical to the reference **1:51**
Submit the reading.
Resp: **11:40**
